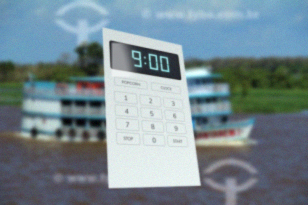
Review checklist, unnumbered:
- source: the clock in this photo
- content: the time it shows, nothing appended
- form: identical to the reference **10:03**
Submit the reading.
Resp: **9:00**
